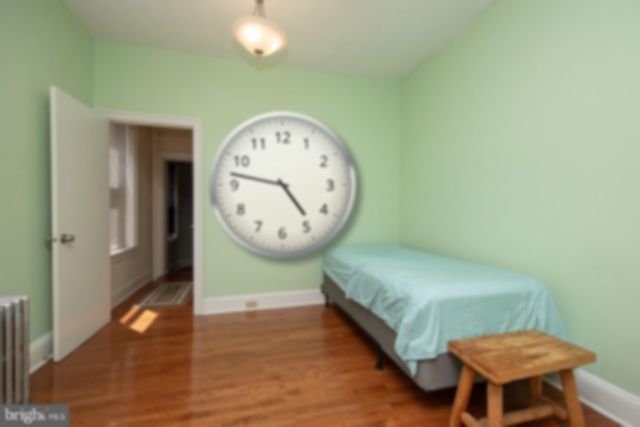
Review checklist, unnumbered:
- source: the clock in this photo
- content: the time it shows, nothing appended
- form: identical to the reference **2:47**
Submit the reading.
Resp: **4:47**
